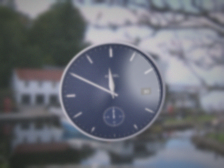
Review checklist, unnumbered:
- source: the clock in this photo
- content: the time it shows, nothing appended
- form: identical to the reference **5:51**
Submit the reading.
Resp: **11:50**
